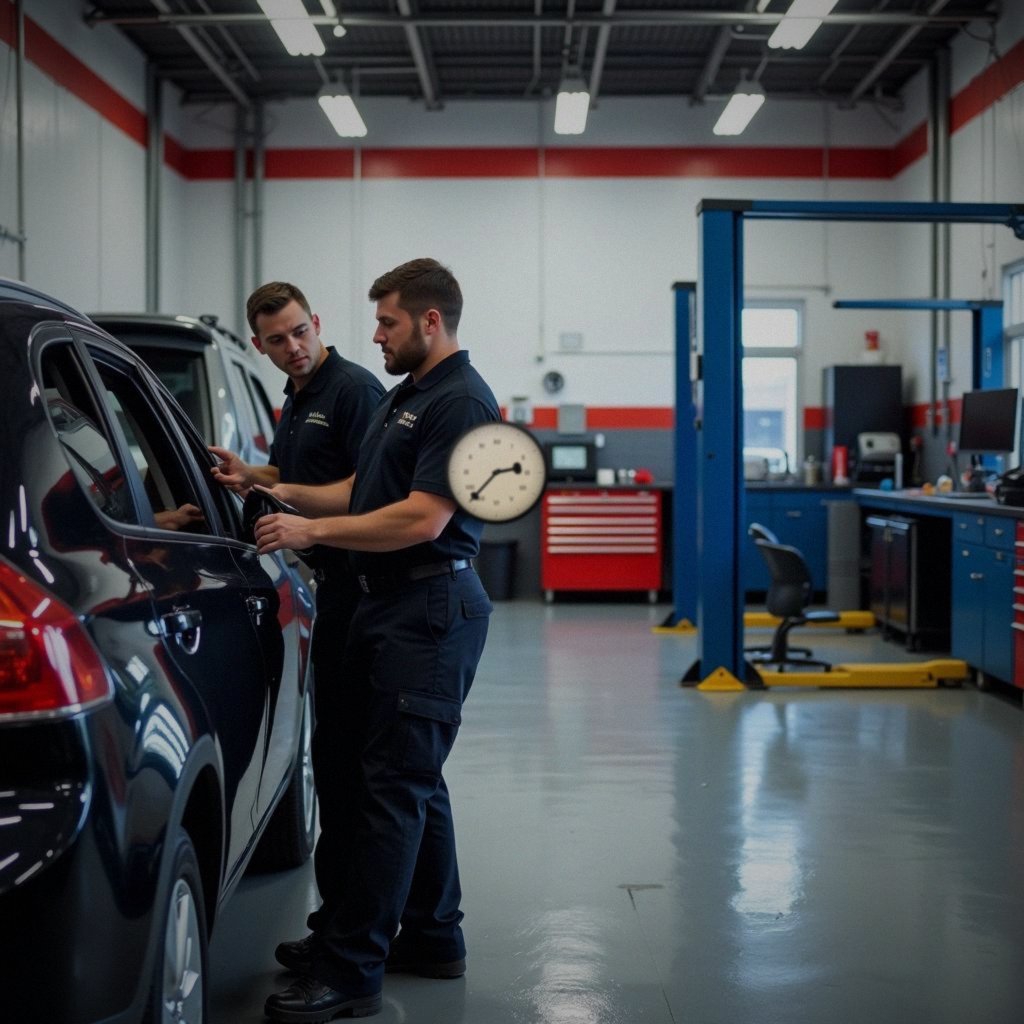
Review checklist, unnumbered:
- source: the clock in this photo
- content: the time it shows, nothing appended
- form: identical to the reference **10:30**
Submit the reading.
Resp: **2:37**
